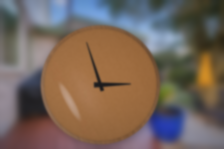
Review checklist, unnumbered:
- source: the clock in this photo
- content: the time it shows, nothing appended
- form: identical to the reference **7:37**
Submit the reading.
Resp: **2:57**
